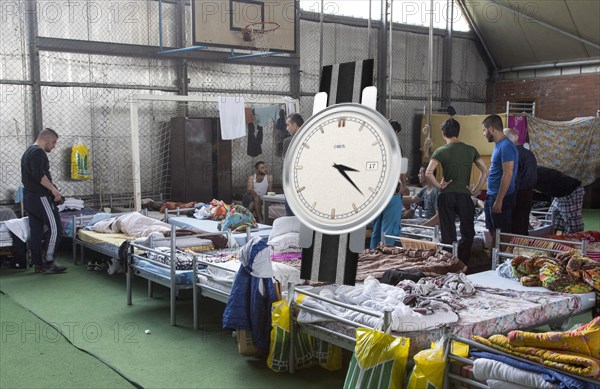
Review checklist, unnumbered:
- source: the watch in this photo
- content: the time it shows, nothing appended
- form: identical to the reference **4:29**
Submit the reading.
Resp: **3:22**
